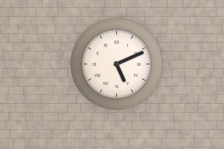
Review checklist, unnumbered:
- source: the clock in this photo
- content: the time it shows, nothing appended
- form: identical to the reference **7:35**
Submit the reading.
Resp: **5:11**
